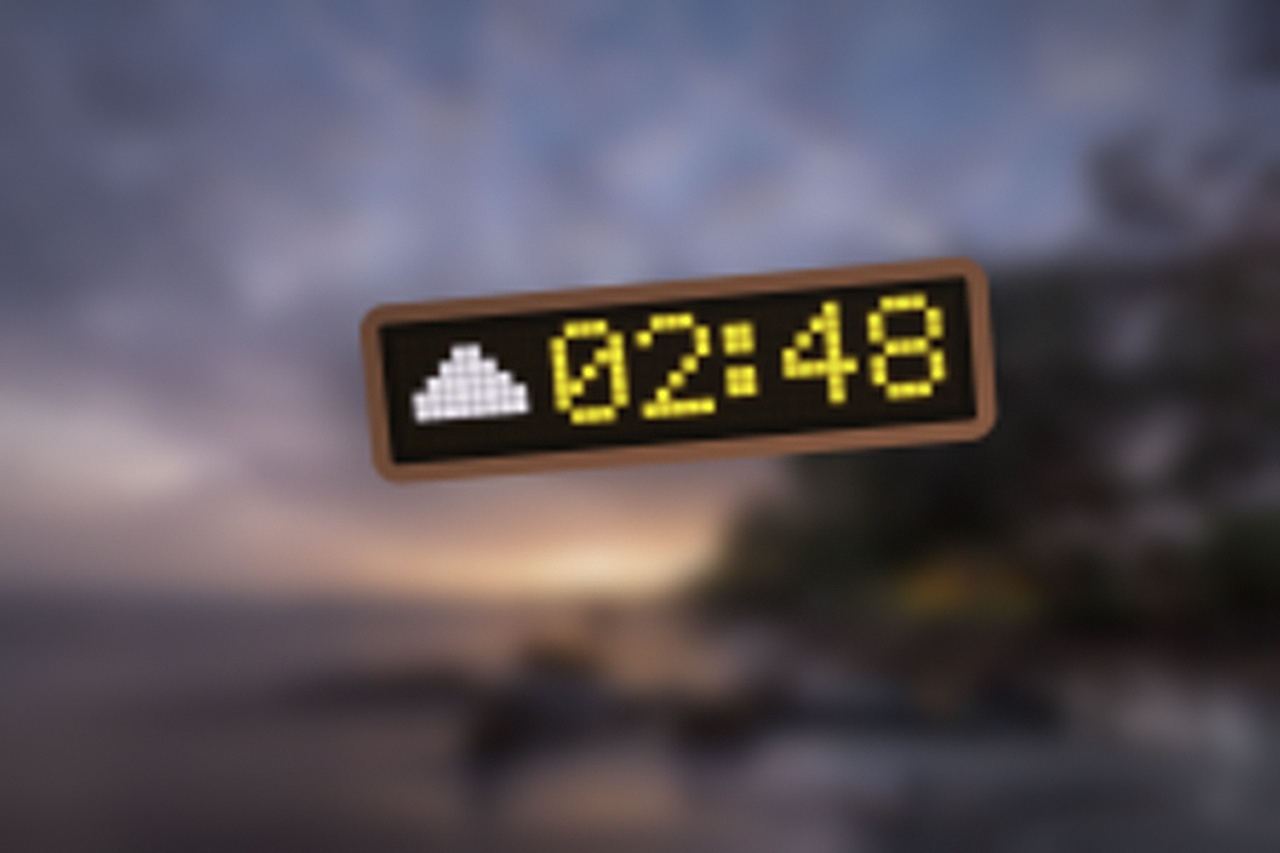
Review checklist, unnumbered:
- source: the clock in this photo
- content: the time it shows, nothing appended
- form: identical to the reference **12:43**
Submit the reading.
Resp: **2:48**
